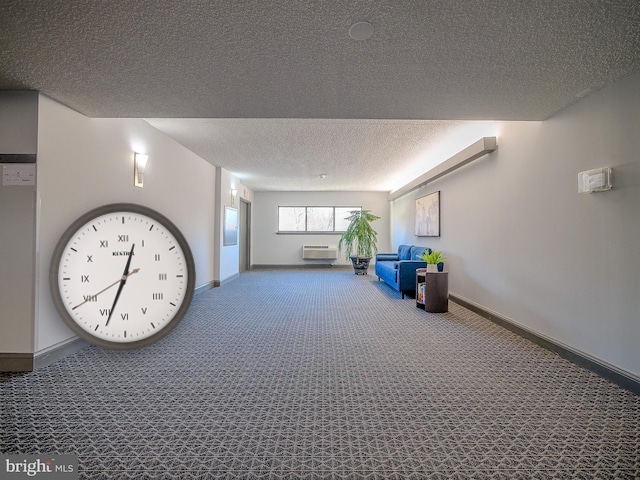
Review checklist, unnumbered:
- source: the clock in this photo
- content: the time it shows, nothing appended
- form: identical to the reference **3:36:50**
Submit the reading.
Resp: **12:33:40**
